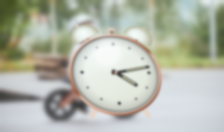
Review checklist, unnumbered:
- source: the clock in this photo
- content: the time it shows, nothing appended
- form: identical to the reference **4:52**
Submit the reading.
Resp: **4:13**
